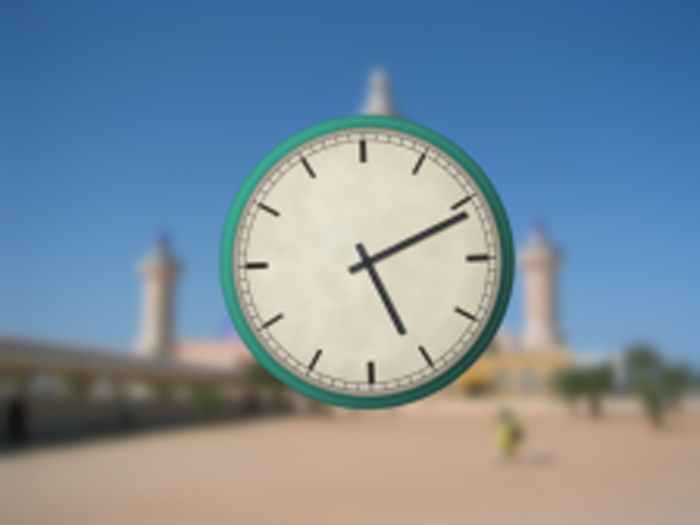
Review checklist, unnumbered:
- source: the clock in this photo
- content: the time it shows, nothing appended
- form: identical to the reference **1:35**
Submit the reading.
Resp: **5:11**
